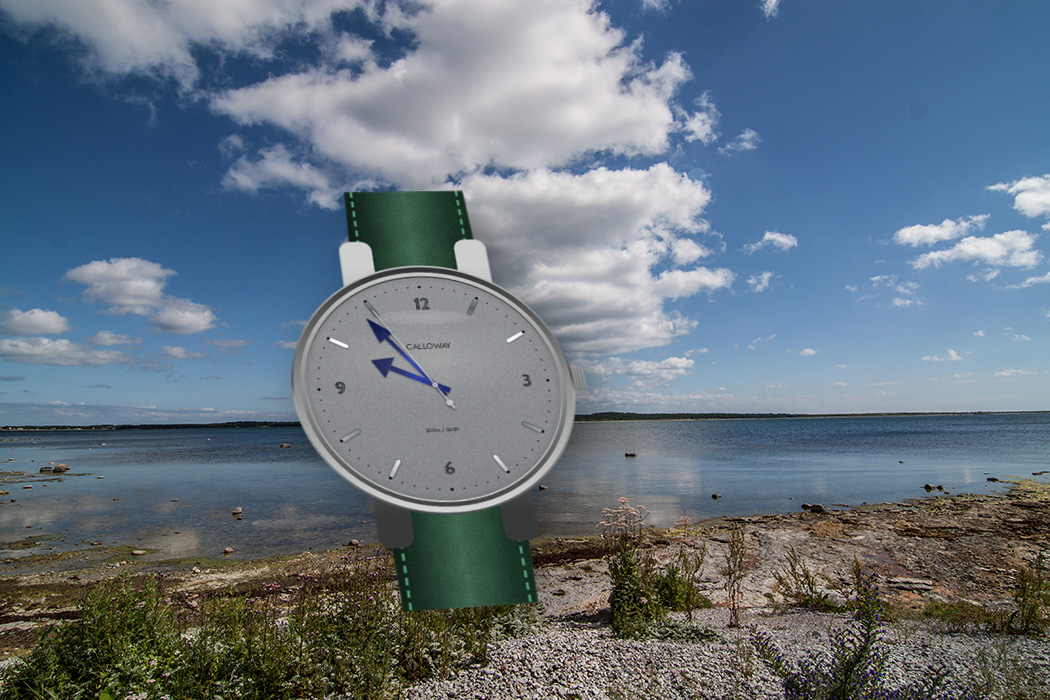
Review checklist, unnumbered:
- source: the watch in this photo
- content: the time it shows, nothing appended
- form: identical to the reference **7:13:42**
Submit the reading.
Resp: **9:53:55**
